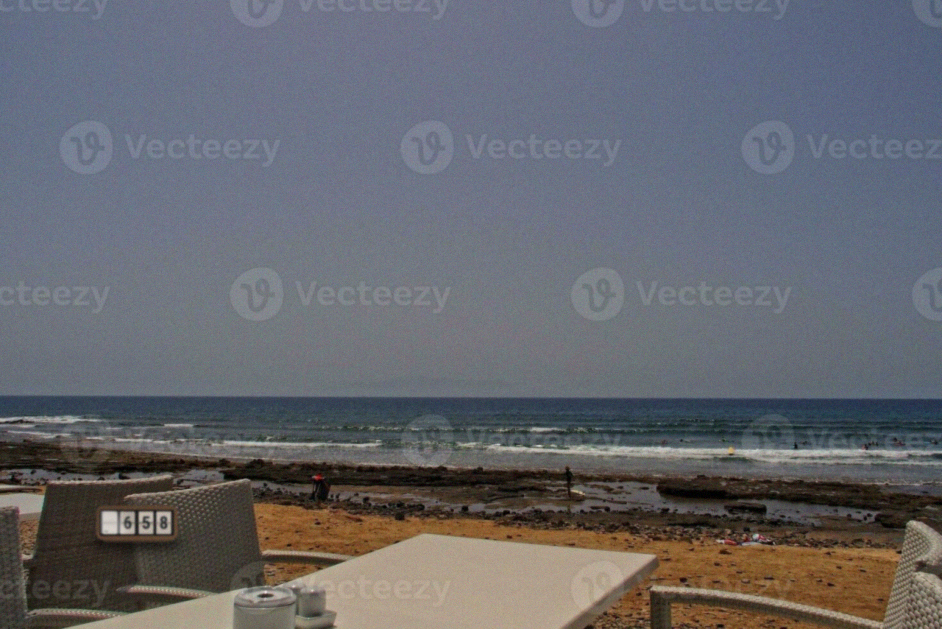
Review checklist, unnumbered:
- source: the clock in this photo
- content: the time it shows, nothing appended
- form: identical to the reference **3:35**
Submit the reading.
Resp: **6:58**
